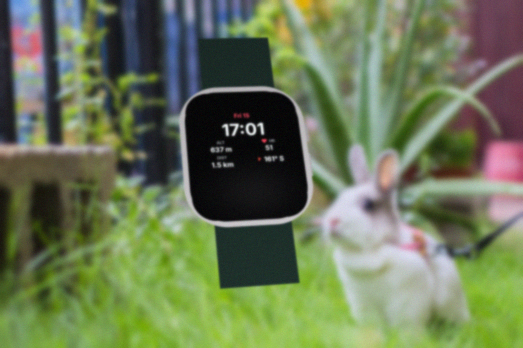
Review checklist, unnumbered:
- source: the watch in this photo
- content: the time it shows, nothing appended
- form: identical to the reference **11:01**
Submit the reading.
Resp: **17:01**
